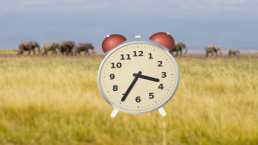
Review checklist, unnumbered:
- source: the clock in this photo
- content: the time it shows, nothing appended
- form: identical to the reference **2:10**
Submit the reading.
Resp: **3:35**
